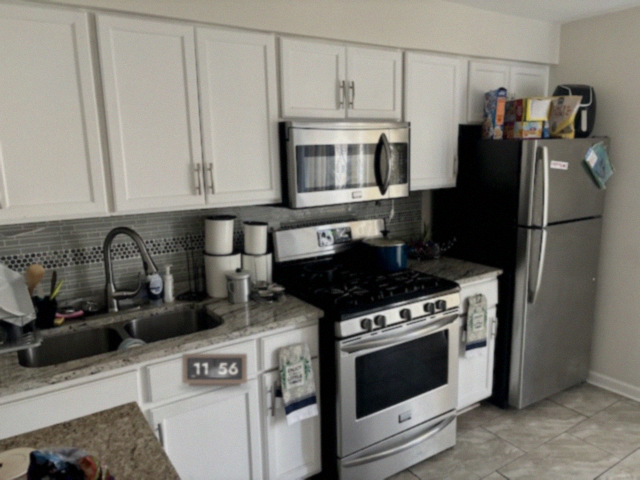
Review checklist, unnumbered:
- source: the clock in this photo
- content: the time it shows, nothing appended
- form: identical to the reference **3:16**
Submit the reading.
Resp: **11:56**
